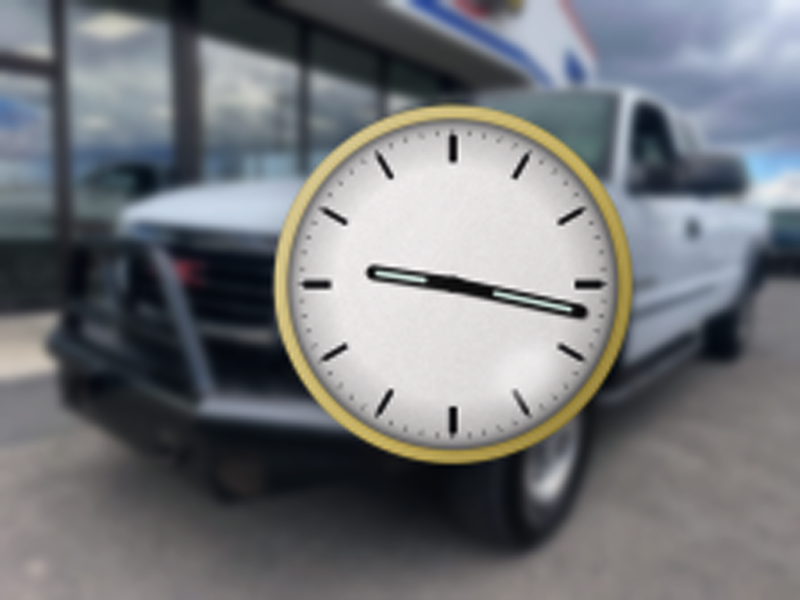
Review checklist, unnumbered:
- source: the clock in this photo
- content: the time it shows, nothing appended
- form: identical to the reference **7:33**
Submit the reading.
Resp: **9:17**
